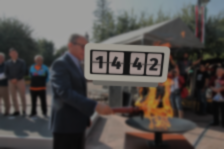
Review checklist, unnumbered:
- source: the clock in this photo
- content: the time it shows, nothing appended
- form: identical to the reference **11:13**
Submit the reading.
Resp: **14:42**
